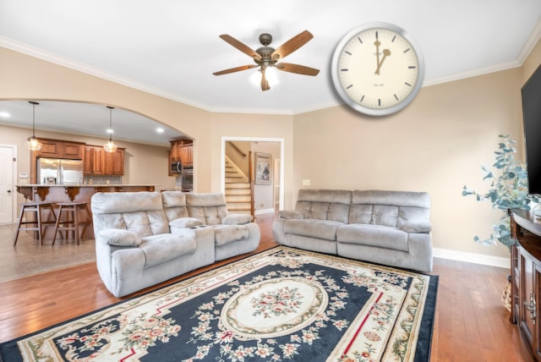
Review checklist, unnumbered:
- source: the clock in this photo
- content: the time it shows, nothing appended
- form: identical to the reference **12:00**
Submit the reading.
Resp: **1:00**
